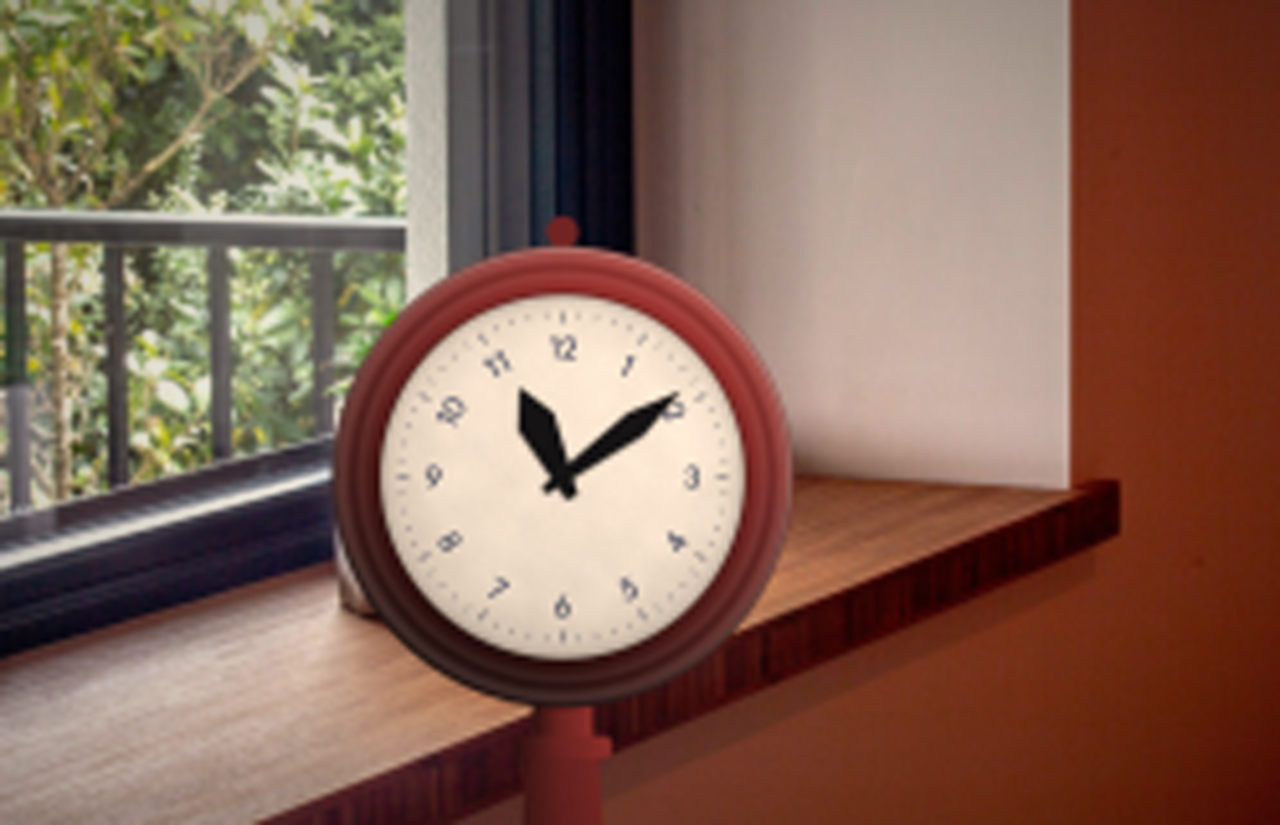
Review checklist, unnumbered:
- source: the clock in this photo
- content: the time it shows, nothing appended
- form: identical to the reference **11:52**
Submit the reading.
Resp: **11:09**
